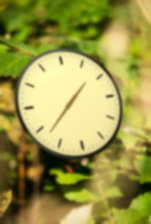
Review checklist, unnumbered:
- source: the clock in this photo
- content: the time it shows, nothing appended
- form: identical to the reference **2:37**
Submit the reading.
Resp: **1:38**
